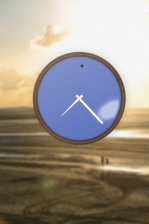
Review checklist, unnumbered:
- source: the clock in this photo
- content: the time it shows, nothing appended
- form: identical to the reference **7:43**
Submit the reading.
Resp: **7:22**
